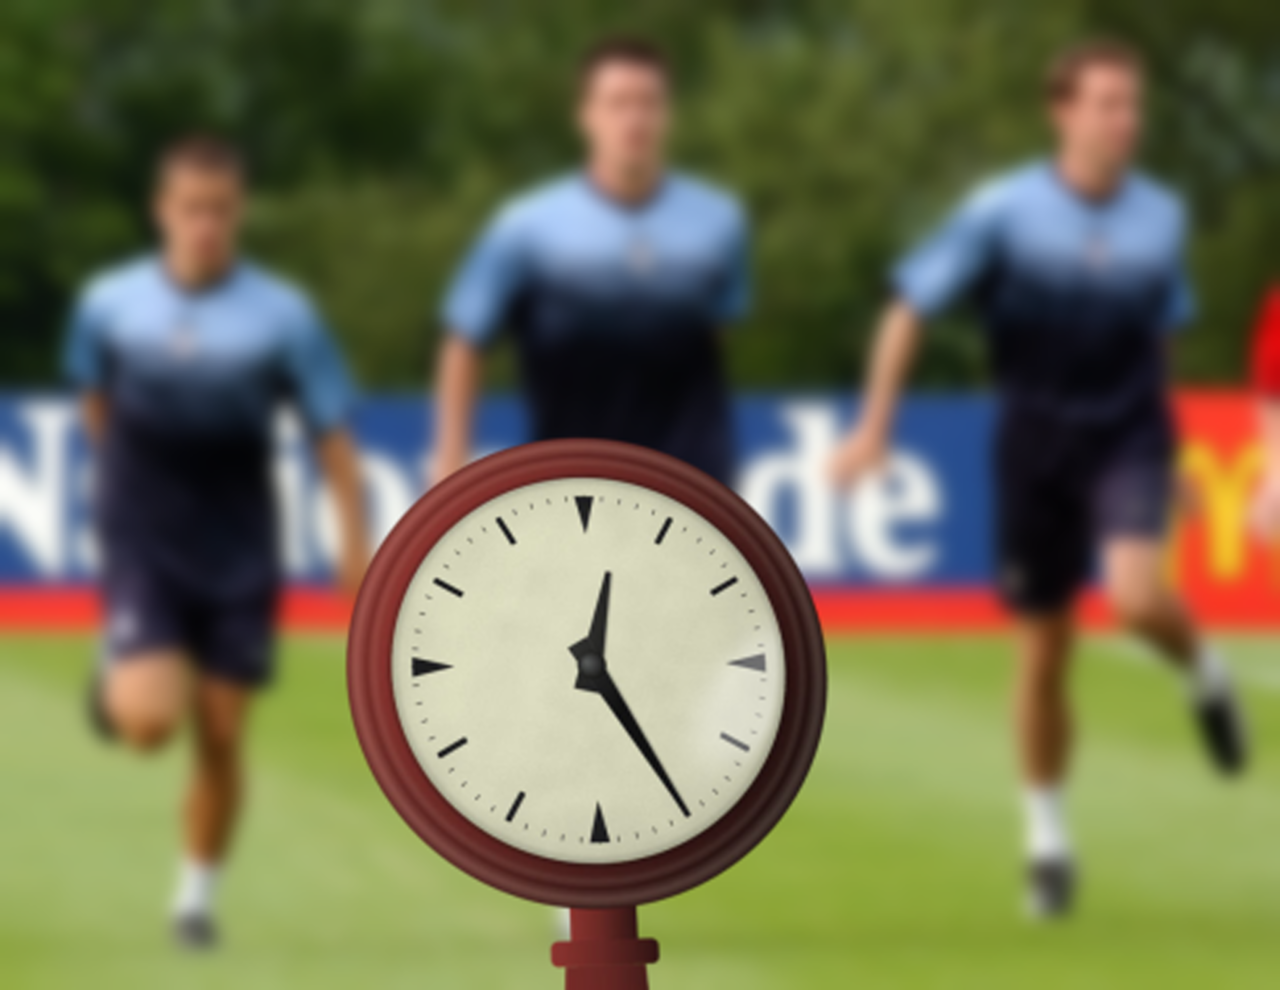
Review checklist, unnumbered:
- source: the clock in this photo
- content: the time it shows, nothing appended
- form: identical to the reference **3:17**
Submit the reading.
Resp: **12:25**
